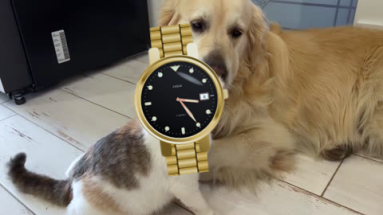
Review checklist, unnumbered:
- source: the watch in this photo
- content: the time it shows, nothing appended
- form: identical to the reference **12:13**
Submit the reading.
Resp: **3:25**
